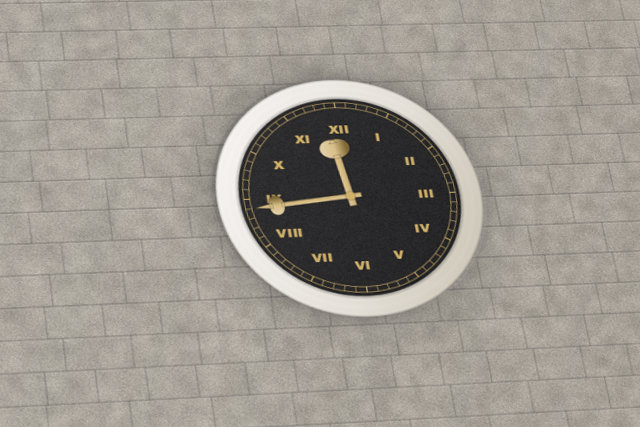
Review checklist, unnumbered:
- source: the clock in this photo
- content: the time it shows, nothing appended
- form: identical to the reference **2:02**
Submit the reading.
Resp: **11:44**
